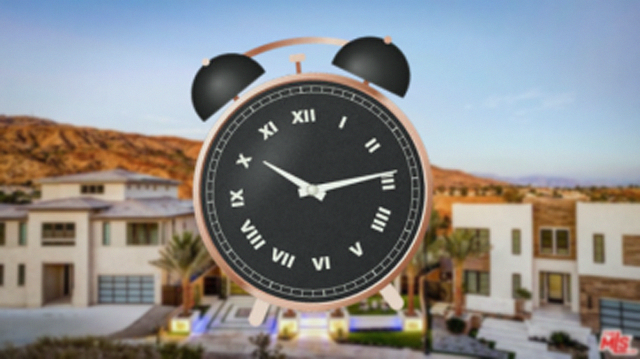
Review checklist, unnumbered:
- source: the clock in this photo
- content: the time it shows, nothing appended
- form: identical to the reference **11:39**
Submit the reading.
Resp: **10:14**
